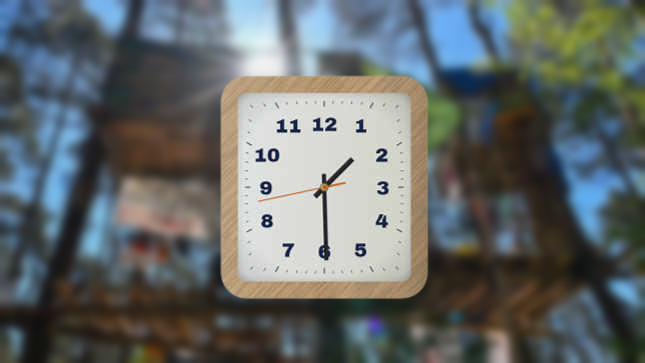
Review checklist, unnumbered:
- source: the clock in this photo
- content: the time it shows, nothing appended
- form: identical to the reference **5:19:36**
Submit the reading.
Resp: **1:29:43**
